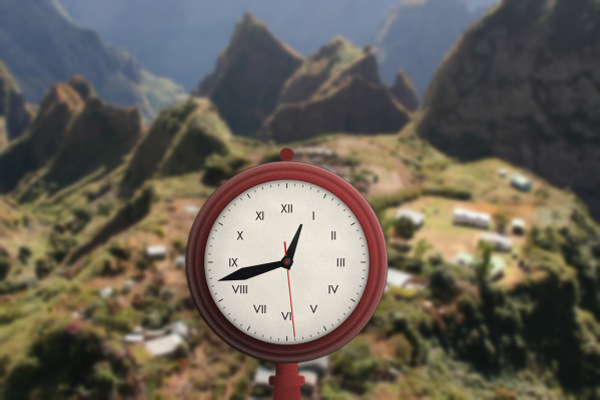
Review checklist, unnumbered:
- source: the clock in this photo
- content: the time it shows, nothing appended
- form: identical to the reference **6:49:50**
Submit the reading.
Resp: **12:42:29**
